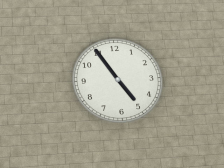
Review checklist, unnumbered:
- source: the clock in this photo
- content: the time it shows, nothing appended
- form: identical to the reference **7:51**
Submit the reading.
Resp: **4:55**
